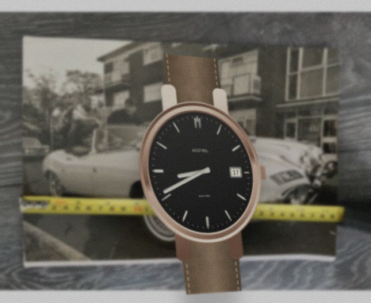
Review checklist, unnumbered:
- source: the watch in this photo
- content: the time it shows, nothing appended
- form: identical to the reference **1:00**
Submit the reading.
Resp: **8:41**
